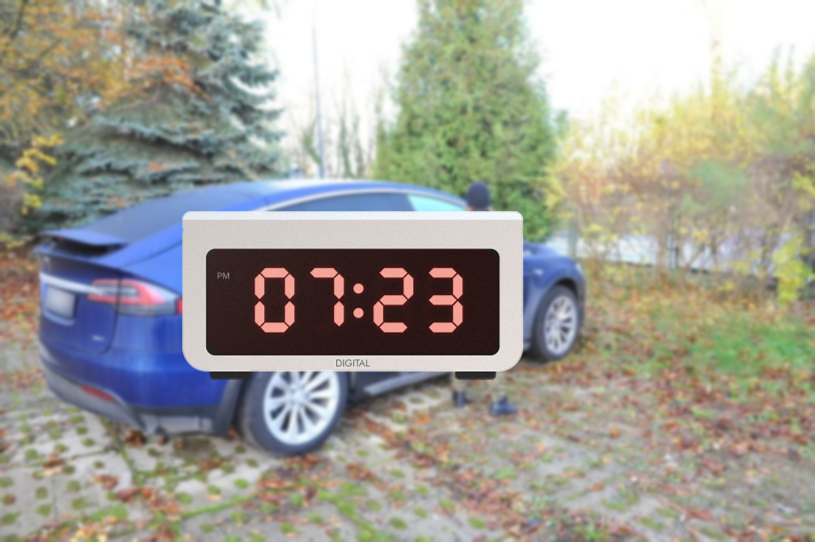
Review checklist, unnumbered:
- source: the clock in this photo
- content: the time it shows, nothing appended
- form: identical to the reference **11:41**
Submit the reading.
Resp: **7:23**
